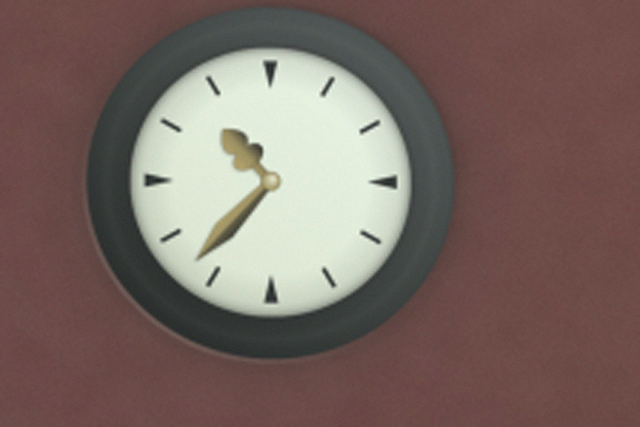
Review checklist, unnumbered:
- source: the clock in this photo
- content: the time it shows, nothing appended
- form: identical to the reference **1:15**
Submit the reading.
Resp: **10:37**
